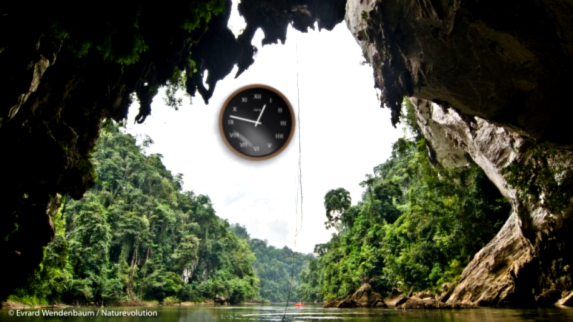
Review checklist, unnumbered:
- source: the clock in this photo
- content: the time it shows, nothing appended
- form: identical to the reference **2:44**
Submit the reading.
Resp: **12:47**
